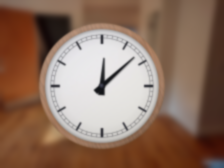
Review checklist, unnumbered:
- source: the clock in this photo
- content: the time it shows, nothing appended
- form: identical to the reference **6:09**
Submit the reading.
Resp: **12:08**
